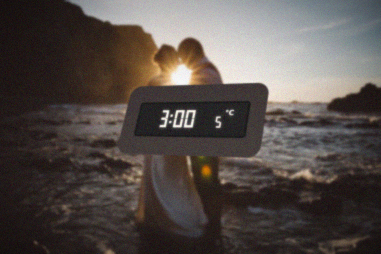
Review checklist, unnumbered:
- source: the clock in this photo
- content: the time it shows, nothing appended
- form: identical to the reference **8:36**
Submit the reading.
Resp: **3:00**
